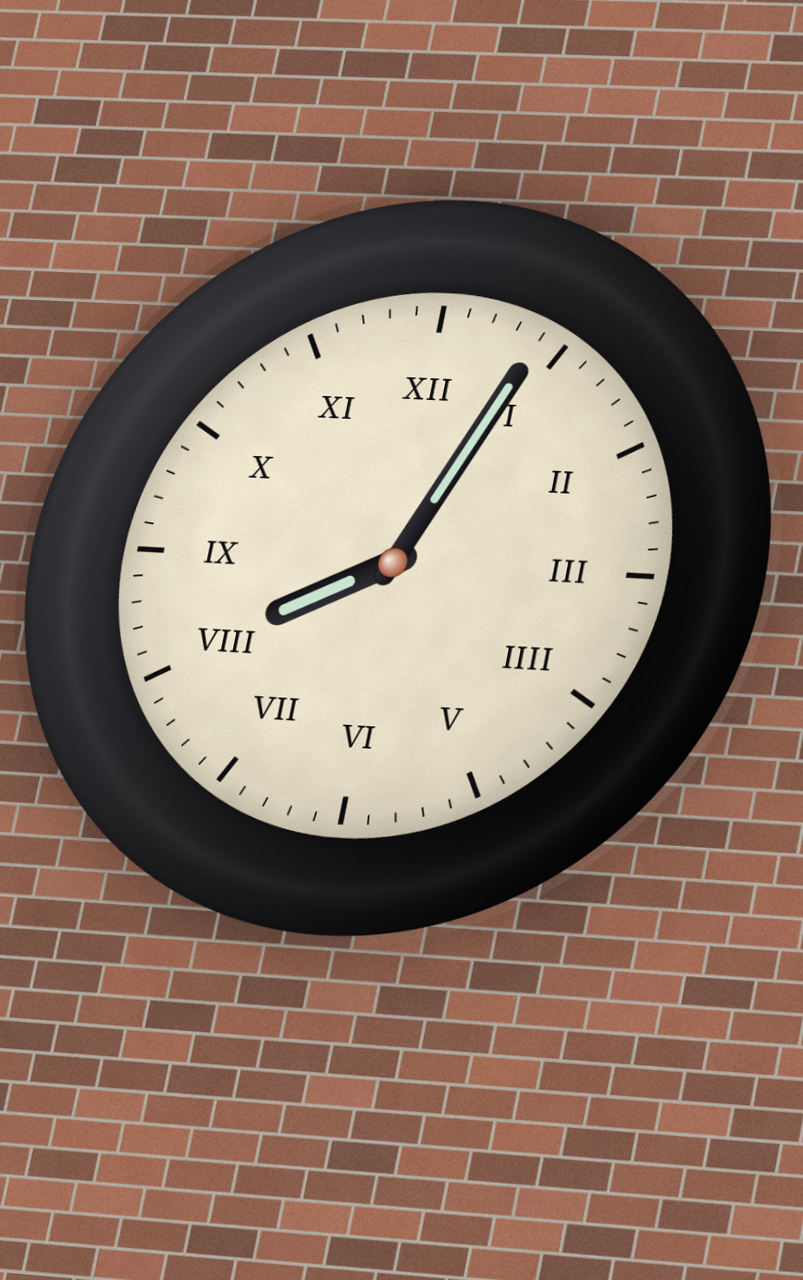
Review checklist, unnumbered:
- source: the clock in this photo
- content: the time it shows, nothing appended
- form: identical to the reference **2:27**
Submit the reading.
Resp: **8:04**
